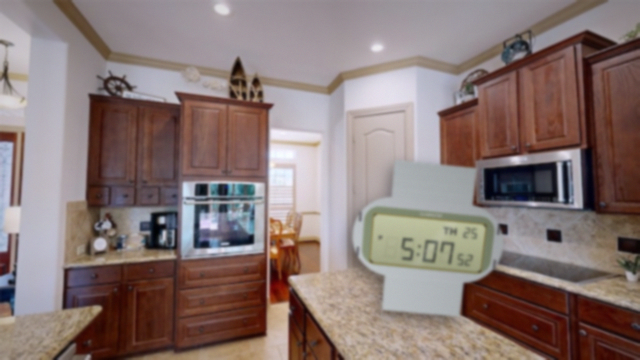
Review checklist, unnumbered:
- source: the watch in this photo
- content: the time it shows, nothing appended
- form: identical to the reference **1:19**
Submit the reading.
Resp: **5:07**
